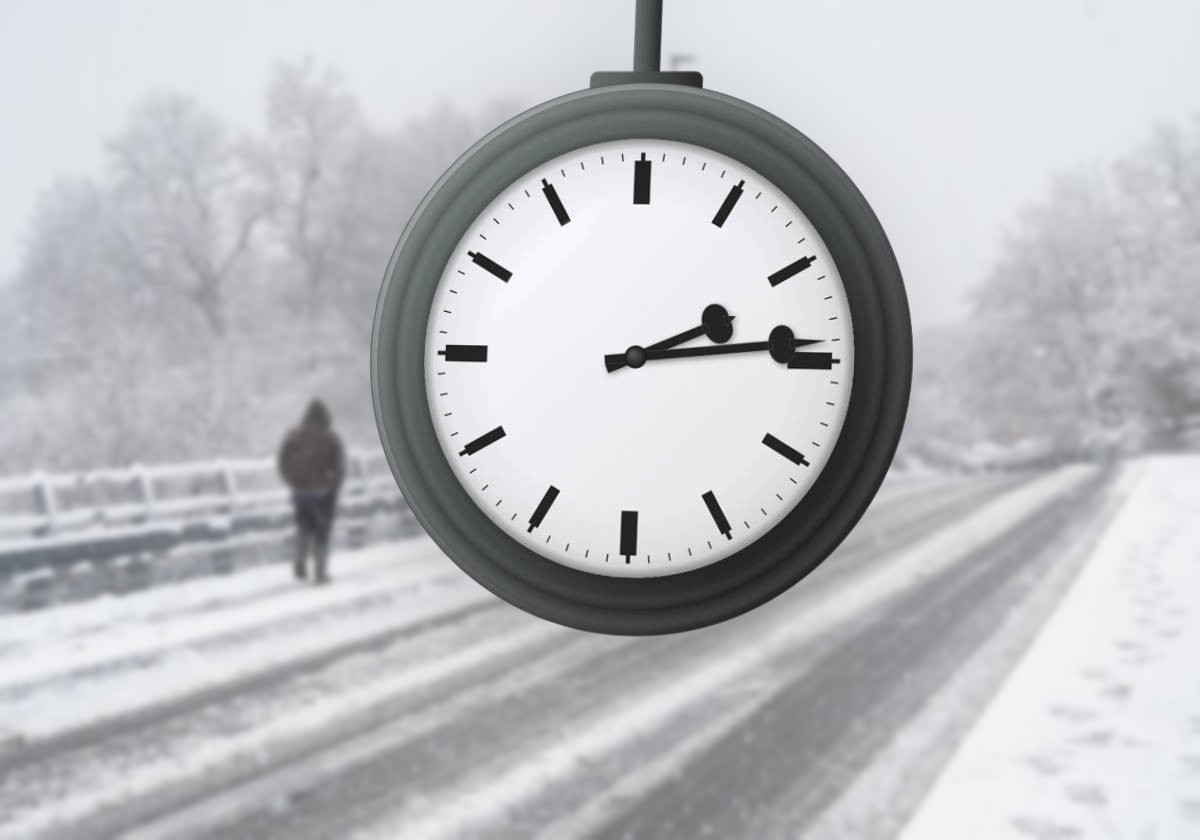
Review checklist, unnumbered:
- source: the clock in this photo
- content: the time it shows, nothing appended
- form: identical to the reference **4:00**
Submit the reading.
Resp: **2:14**
